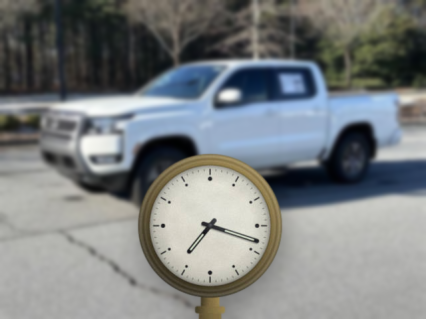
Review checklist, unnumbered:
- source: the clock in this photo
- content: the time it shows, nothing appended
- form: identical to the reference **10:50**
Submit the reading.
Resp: **7:18**
